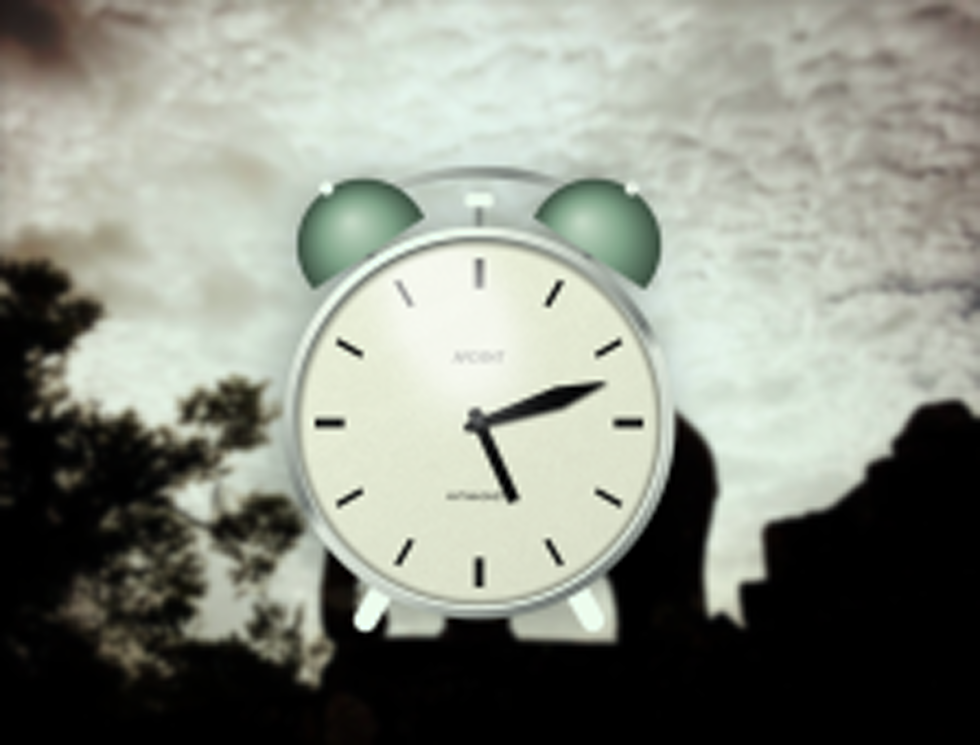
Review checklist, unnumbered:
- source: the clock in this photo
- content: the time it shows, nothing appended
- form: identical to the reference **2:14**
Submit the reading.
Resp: **5:12**
